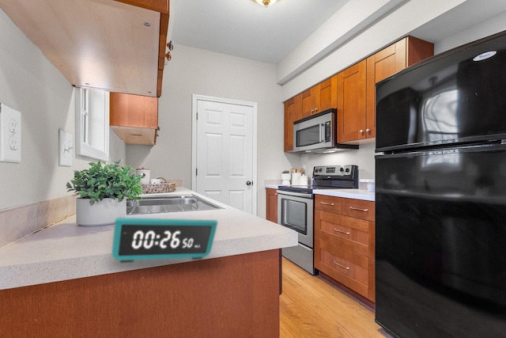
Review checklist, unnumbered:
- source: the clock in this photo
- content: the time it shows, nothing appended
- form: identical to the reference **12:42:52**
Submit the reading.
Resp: **0:26:50**
